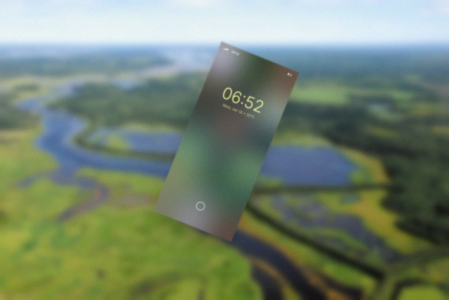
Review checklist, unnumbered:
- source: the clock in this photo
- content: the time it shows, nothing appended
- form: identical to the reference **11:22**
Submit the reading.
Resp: **6:52**
